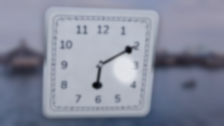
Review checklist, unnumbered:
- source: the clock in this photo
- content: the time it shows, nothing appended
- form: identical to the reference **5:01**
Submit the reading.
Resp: **6:10**
